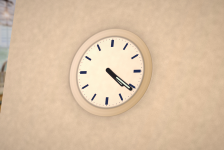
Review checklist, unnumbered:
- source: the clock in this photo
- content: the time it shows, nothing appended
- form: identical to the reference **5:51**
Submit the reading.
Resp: **4:21**
